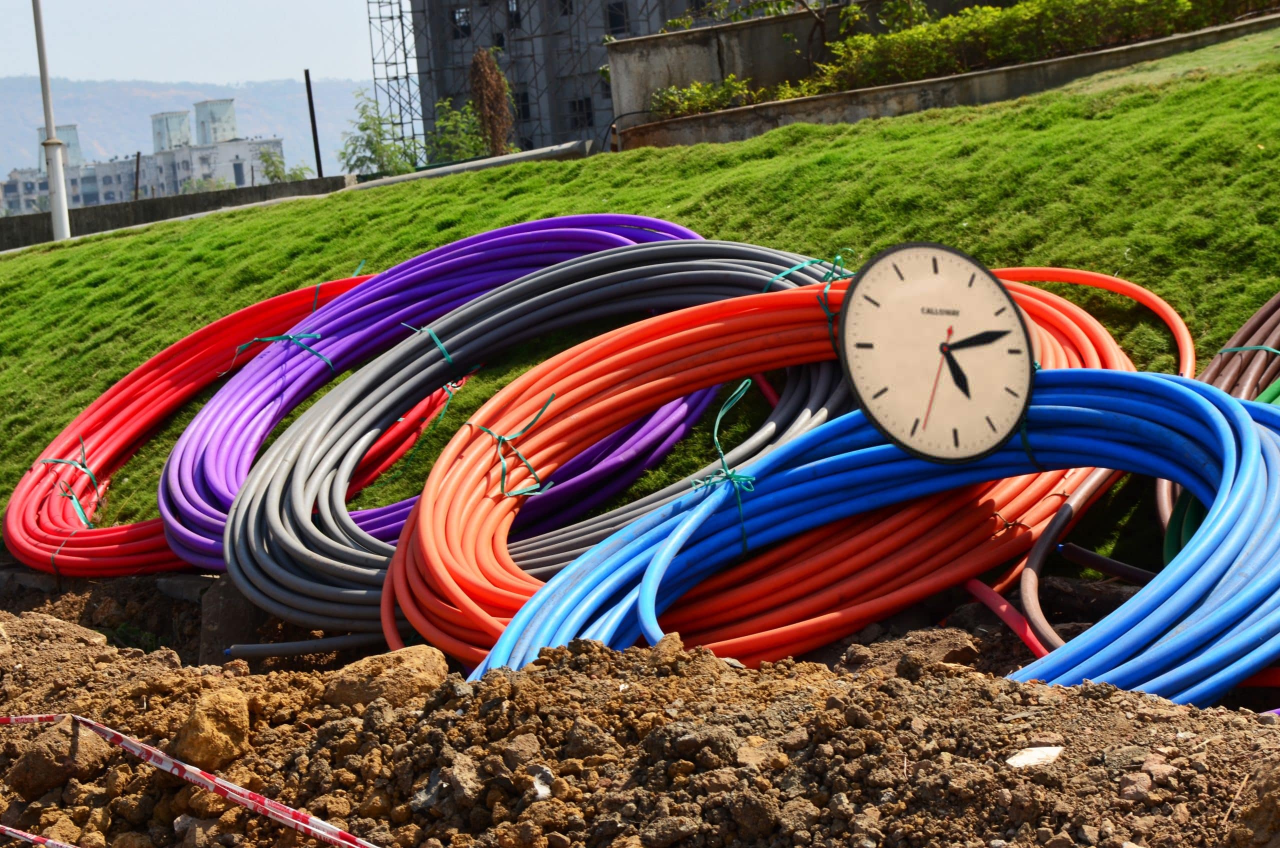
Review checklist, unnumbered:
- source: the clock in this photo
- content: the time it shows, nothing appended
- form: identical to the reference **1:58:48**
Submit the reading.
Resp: **5:12:34**
